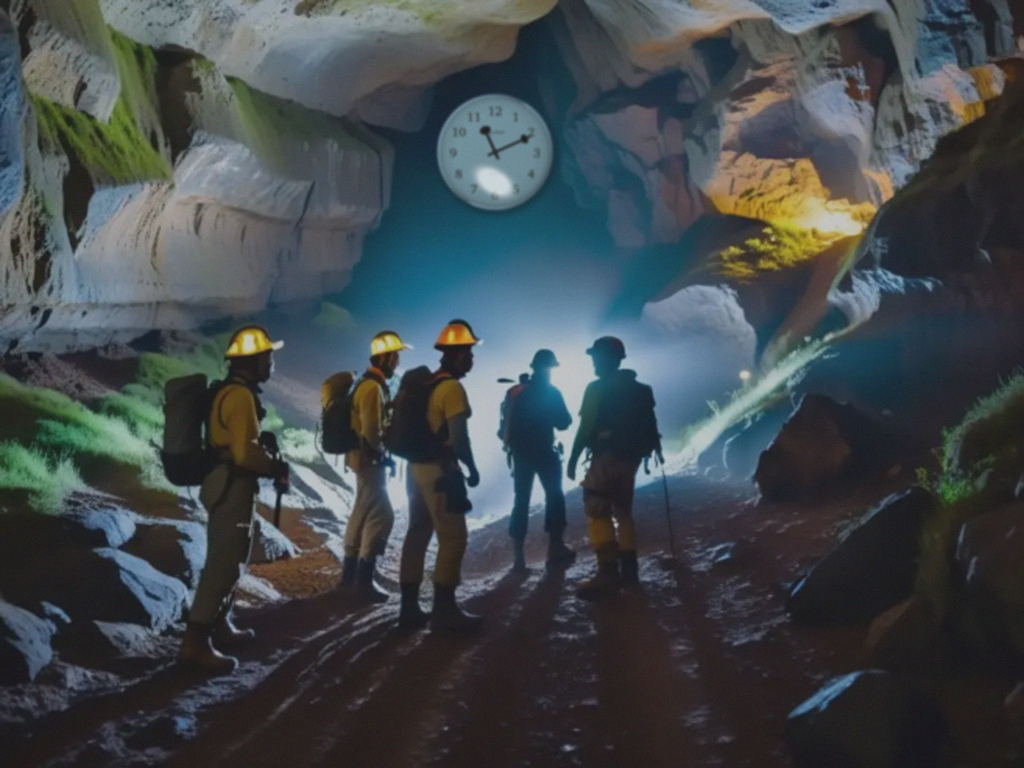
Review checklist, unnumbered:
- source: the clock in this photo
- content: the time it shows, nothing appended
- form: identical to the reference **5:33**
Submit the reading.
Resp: **11:11**
